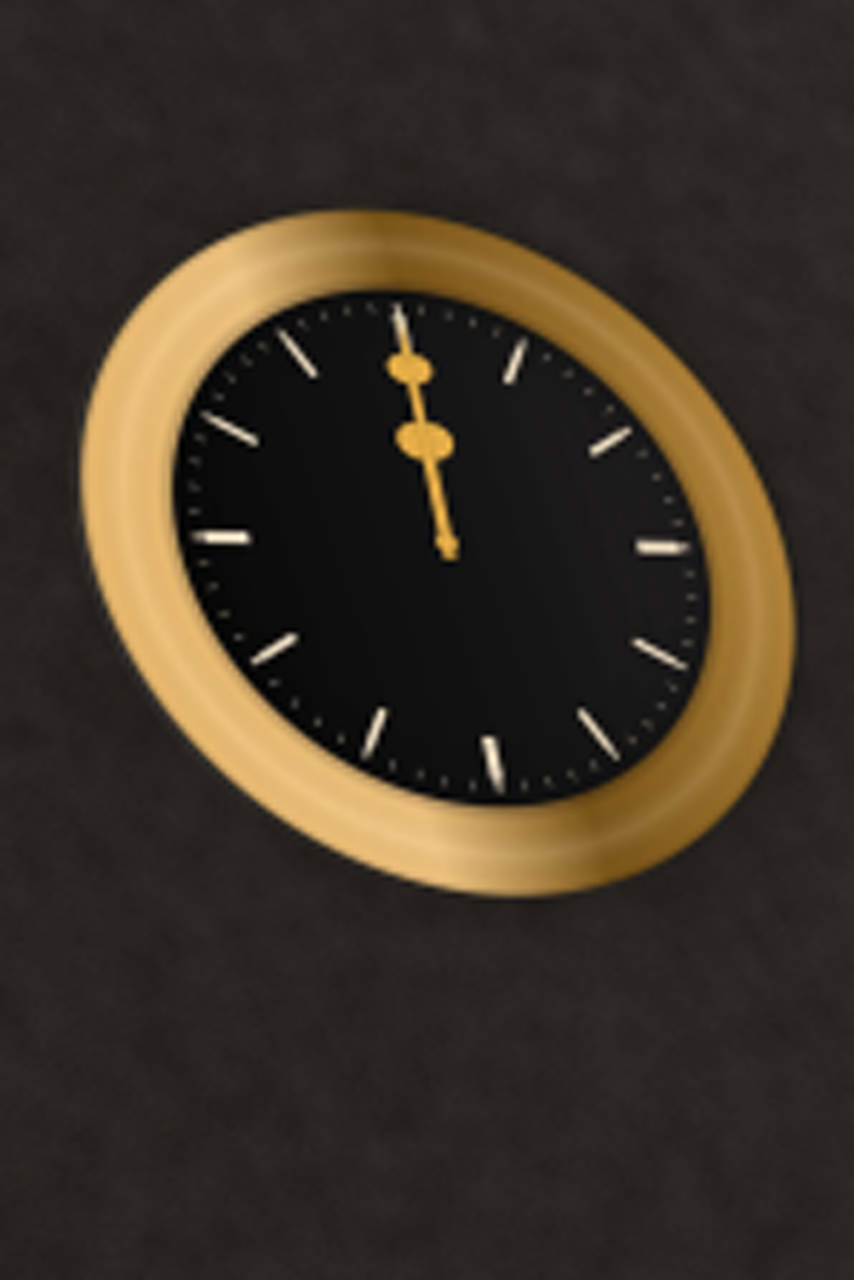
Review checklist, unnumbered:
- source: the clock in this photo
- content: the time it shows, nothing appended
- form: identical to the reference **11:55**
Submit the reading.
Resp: **12:00**
